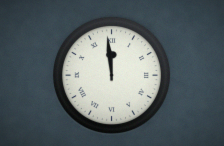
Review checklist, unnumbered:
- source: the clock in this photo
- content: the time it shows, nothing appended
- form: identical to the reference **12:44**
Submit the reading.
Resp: **11:59**
